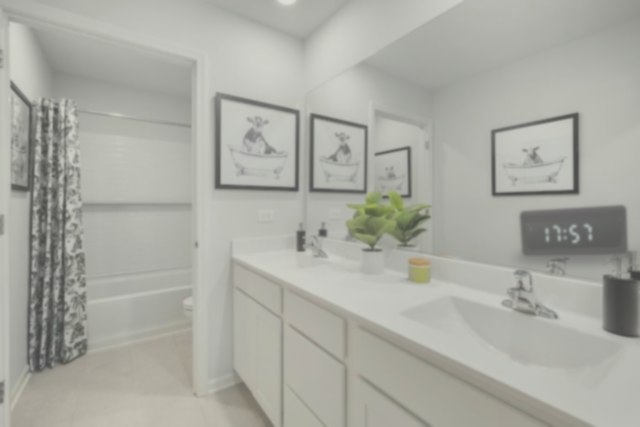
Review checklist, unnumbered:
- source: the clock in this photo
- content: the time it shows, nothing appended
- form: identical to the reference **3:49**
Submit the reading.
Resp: **17:57**
